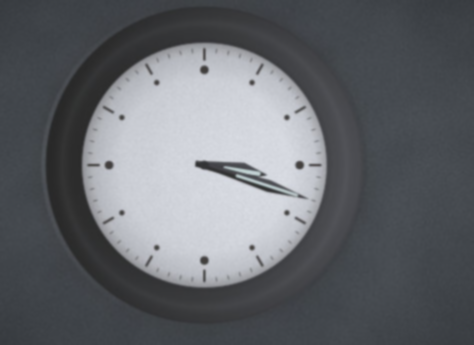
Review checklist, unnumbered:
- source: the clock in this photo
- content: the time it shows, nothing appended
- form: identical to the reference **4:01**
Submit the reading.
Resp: **3:18**
